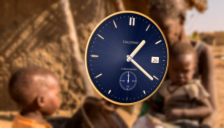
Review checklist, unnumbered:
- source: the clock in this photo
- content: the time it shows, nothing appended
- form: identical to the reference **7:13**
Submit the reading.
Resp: **1:21**
